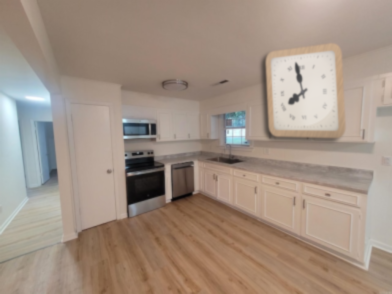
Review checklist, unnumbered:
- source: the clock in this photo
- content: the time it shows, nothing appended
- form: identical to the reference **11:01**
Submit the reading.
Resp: **7:58**
